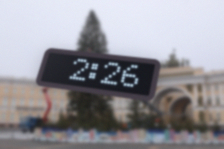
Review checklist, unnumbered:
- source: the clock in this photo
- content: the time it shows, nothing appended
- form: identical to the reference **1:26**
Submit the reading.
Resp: **2:26**
